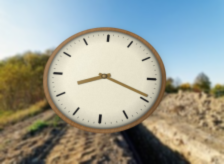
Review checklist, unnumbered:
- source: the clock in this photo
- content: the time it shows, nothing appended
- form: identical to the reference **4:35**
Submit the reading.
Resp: **8:19**
